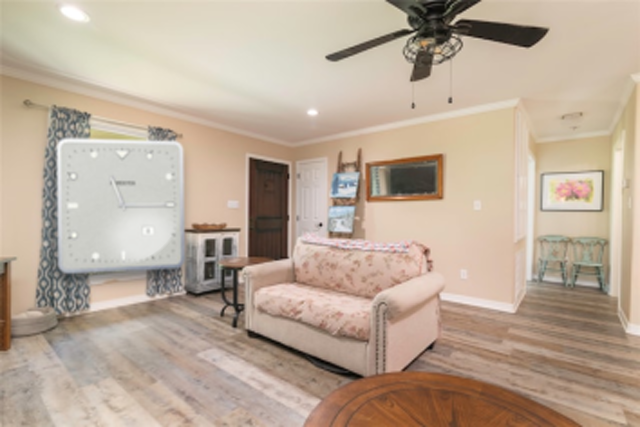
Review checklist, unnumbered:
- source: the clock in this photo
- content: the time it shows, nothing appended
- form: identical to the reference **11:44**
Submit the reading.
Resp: **11:15**
